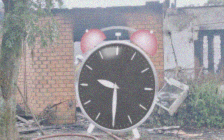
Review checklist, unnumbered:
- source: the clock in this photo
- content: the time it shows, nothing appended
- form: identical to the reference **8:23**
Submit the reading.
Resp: **9:30**
